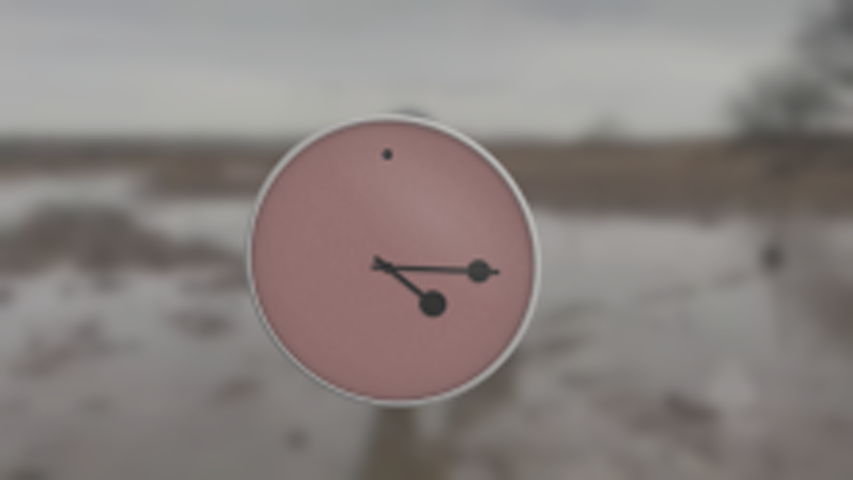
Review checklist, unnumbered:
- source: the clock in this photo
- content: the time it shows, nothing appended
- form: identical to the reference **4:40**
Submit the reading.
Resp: **4:15**
